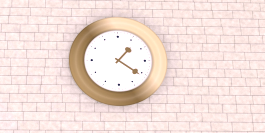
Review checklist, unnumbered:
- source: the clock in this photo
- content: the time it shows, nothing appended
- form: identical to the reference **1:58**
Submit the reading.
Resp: **1:21**
